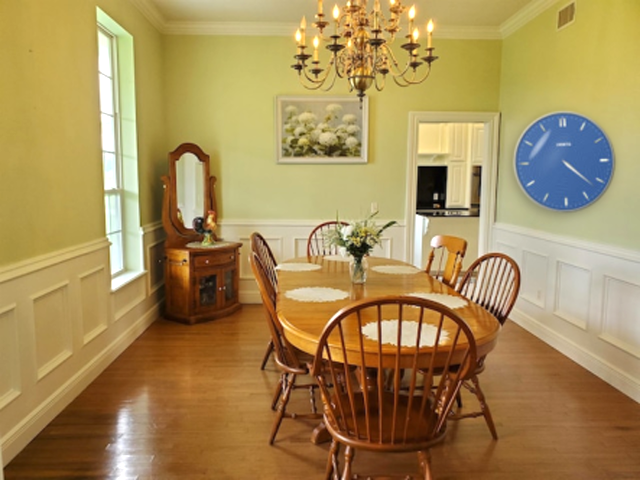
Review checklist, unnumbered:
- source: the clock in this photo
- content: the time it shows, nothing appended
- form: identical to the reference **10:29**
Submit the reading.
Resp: **4:22**
